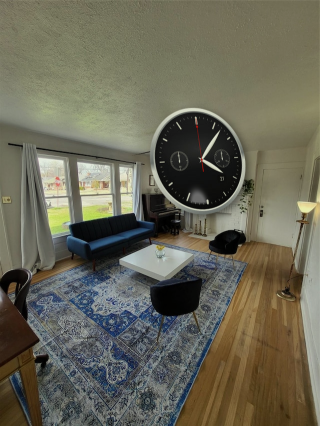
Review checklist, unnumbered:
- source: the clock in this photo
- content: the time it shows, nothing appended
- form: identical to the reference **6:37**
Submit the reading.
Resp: **4:07**
